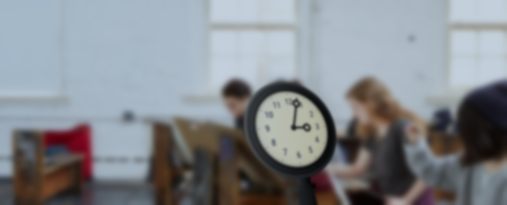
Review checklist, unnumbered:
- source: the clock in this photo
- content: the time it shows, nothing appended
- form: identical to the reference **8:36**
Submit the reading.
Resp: **3:03**
